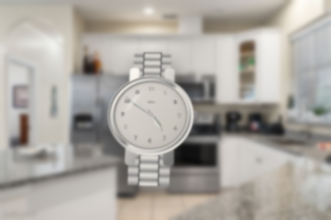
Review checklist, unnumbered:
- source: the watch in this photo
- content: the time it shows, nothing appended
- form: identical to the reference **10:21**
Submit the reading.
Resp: **4:51**
